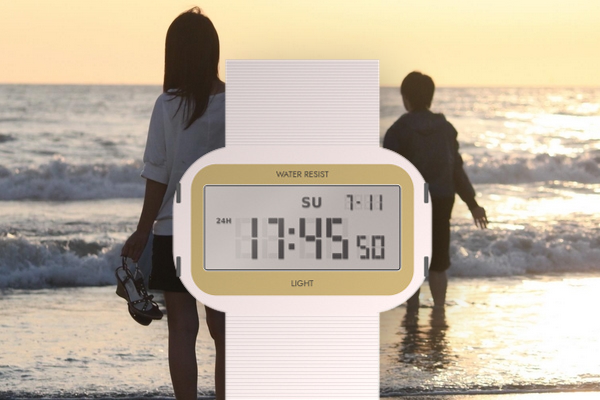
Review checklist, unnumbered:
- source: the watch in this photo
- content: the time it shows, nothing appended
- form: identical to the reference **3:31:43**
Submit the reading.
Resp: **17:45:50**
